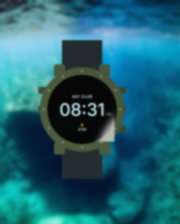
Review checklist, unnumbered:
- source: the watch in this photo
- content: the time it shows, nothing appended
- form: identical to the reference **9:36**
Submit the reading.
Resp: **8:31**
